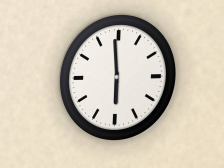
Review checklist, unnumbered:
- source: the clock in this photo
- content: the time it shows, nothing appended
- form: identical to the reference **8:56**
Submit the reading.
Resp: **5:59**
